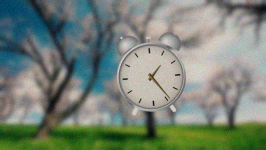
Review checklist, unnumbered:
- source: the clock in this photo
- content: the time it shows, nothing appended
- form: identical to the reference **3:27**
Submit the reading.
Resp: **1:24**
